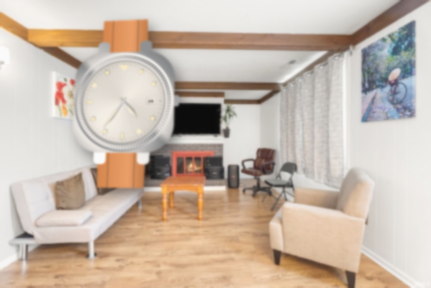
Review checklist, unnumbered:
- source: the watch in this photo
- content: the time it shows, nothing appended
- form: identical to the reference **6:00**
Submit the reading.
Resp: **4:36**
